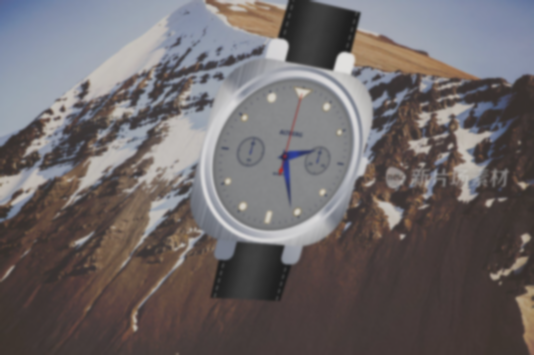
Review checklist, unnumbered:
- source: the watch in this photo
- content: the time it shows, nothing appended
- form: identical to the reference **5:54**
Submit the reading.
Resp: **2:26**
